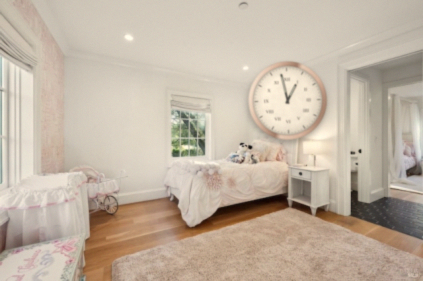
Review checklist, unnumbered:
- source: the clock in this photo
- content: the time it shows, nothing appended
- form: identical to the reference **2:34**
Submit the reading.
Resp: **12:58**
